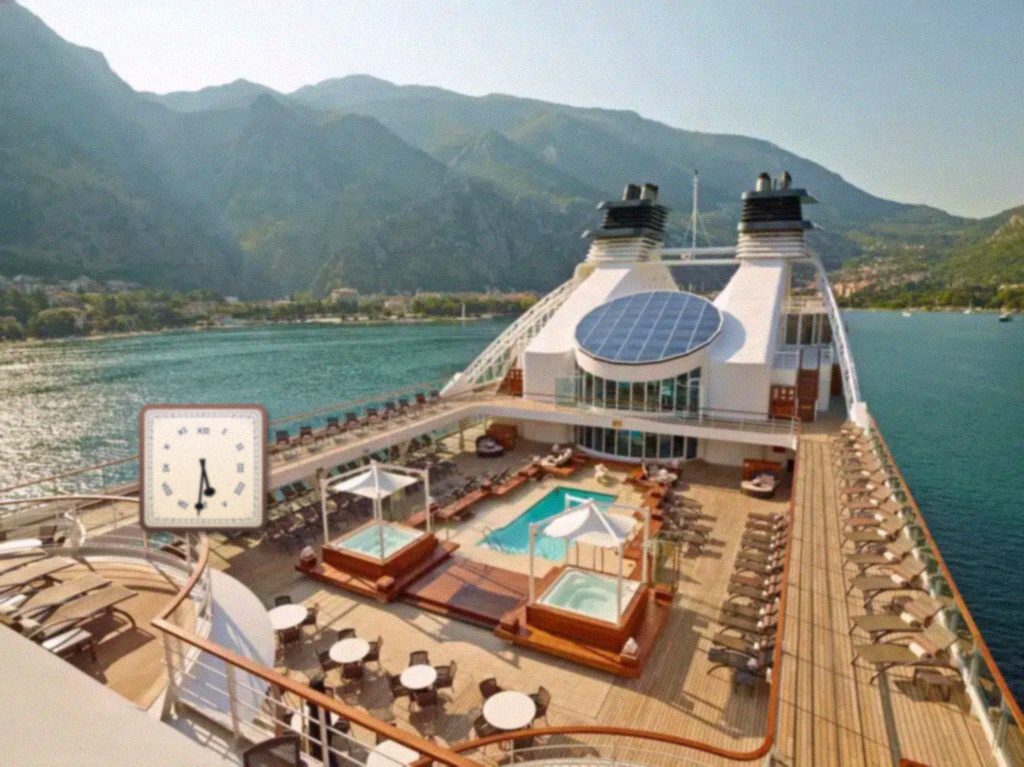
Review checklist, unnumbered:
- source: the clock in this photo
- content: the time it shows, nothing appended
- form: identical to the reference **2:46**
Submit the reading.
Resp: **5:31**
